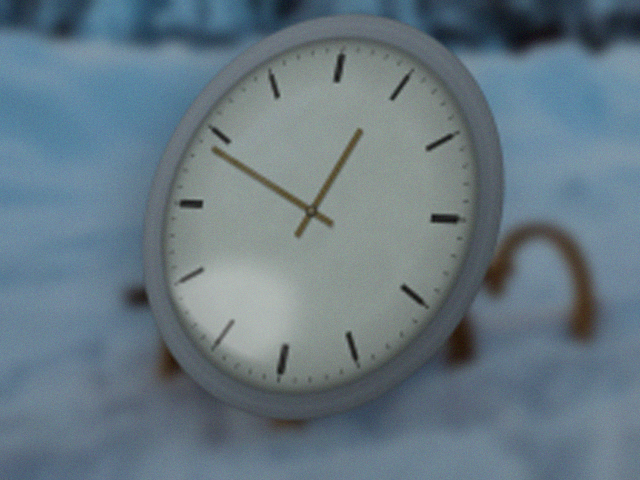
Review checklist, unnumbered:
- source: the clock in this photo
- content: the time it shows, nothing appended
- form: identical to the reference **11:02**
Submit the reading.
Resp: **12:49**
